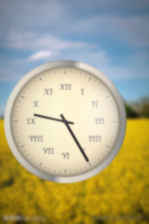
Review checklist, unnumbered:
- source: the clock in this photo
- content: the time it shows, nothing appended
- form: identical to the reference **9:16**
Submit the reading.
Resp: **9:25**
